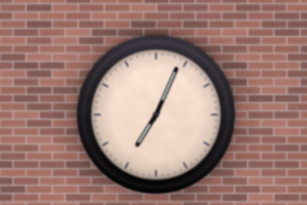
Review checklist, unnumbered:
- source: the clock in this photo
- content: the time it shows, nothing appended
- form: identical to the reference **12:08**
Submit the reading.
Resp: **7:04**
